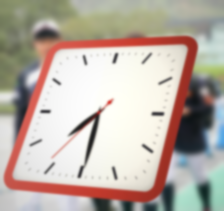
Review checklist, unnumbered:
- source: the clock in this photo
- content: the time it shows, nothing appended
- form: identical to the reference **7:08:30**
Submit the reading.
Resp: **7:29:36**
